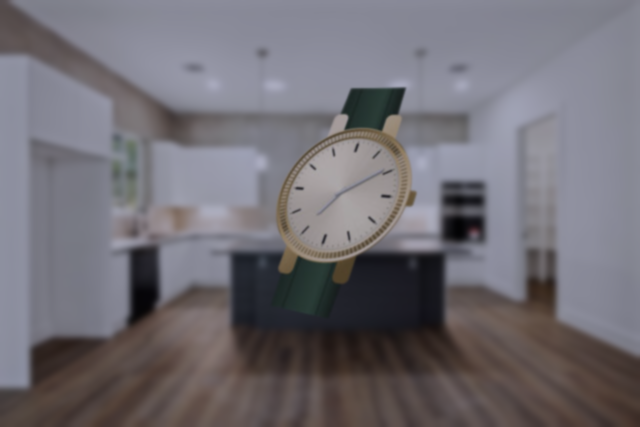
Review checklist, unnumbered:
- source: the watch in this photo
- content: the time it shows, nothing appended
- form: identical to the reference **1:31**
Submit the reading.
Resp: **7:09**
